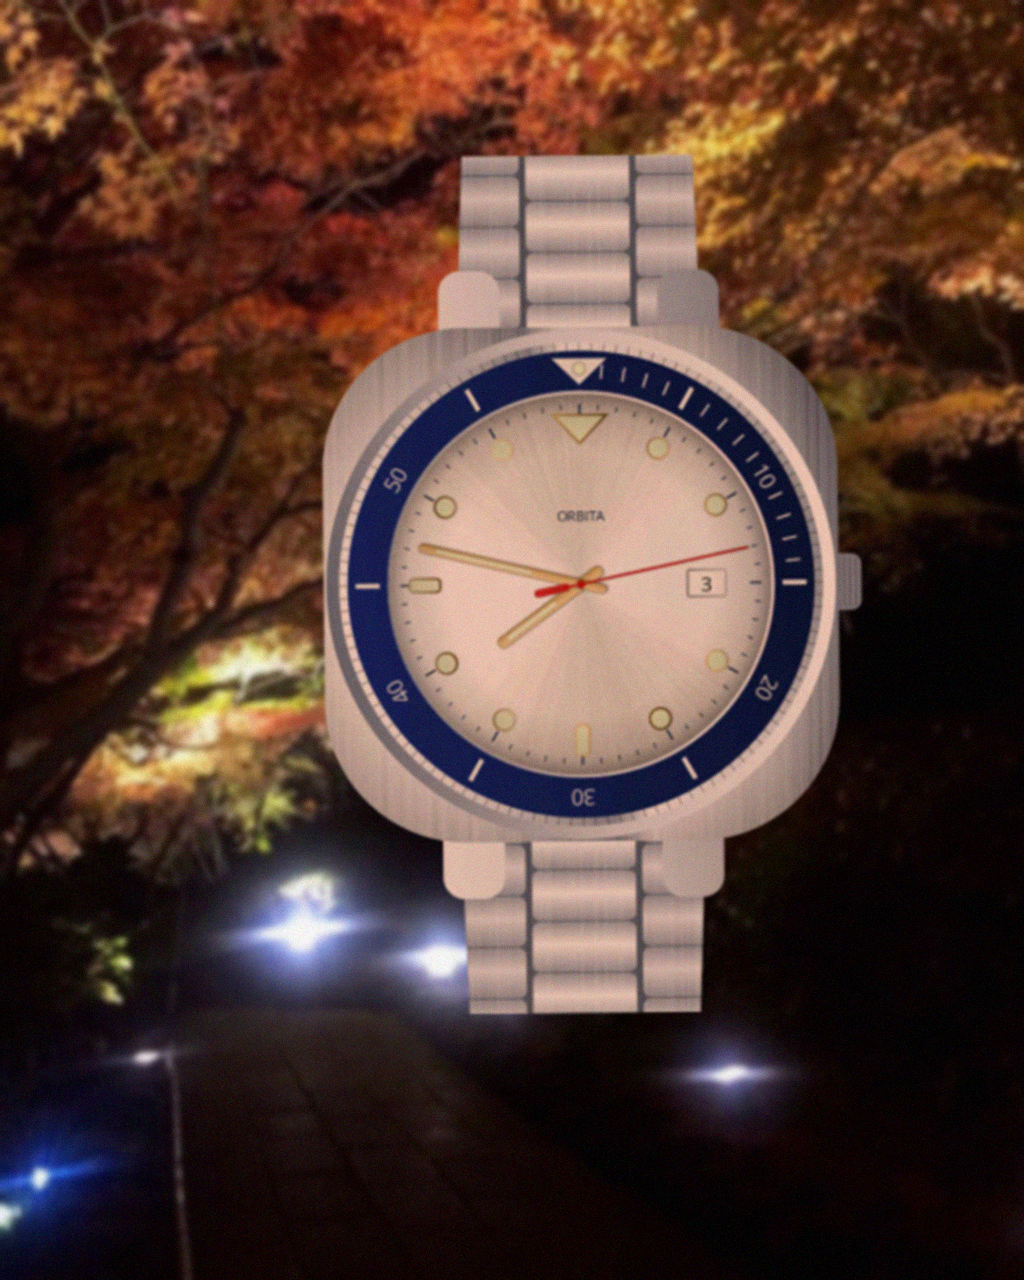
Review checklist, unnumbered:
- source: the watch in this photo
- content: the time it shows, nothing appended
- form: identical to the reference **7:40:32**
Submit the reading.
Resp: **7:47:13**
